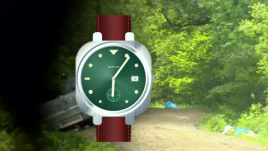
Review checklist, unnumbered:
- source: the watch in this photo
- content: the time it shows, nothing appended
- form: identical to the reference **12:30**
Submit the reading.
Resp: **6:06**
